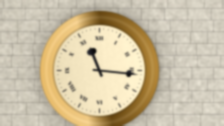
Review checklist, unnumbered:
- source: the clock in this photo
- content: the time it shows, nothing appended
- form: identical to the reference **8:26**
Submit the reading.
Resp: **11:16**
